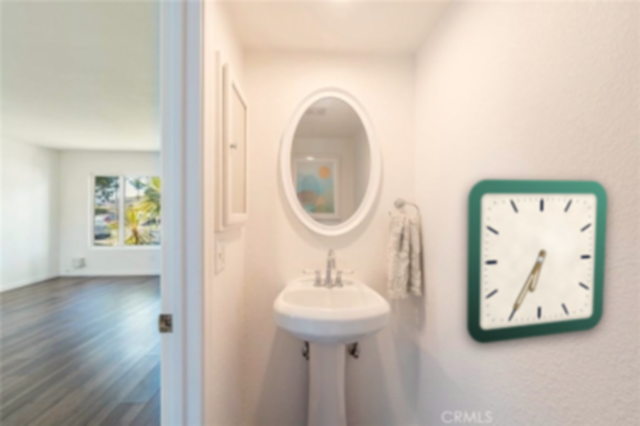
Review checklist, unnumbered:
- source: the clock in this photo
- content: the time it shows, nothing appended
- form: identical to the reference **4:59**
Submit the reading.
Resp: **6:35**
